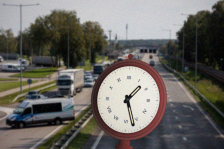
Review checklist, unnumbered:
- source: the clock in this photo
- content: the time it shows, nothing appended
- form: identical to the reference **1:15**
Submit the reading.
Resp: **1:27**
